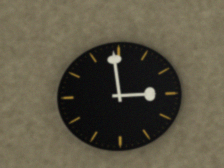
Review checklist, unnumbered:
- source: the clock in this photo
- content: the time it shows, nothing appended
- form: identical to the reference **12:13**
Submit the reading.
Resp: **2:59**
